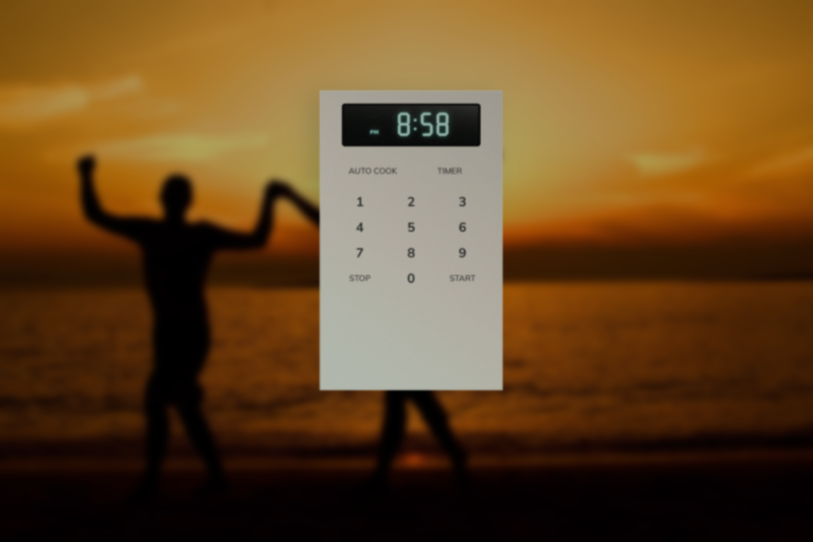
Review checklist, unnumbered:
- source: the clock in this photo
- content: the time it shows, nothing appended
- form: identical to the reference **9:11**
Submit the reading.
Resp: **8:58**
